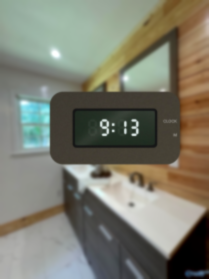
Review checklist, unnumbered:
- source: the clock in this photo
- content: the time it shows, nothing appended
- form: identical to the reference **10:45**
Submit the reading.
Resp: **9:13**
